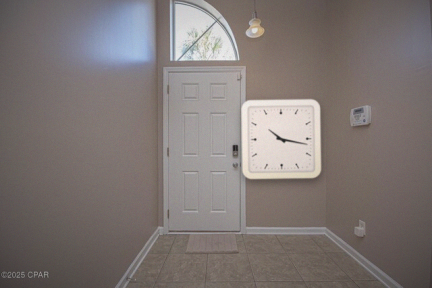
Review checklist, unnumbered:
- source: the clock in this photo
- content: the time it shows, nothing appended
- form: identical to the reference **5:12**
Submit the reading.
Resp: **10:17**
